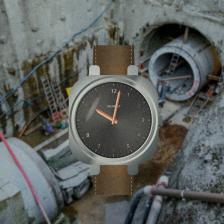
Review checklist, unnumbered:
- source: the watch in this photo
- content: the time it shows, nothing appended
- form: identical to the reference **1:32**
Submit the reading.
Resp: **10:02**
